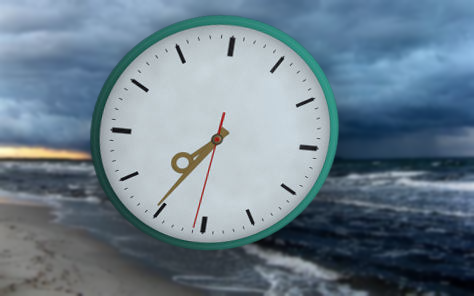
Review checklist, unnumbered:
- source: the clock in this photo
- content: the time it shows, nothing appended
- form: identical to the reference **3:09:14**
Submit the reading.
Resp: **7:35:31**
